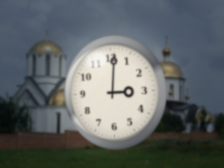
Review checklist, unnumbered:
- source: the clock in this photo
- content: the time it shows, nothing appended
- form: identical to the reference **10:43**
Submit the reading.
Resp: **3:01**
